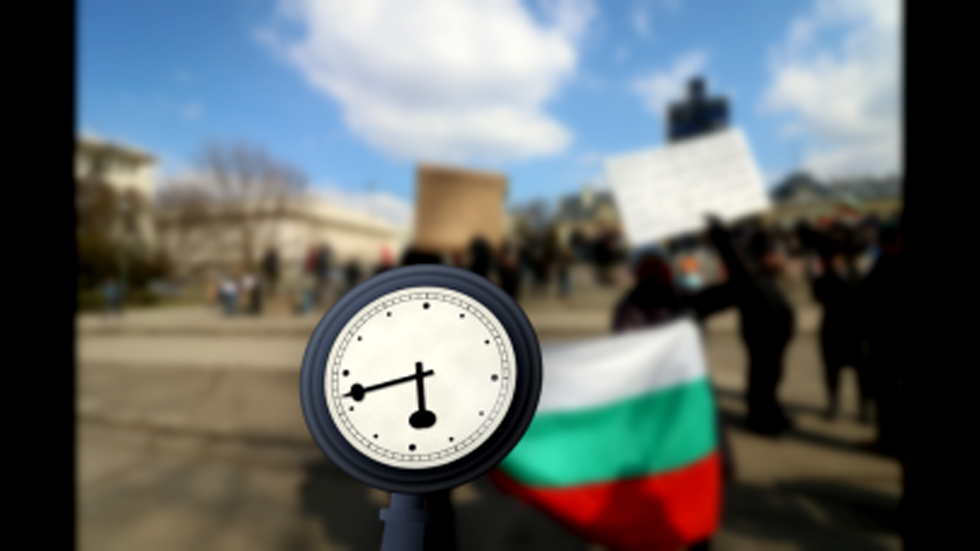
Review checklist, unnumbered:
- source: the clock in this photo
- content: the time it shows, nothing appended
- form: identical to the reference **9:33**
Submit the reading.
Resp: **5:42**
